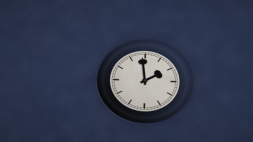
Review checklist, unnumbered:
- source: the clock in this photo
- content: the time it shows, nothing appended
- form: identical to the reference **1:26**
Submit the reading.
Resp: **1:59**
